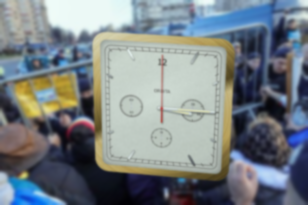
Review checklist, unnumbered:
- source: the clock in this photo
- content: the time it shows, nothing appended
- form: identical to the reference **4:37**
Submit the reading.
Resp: **3:15**
